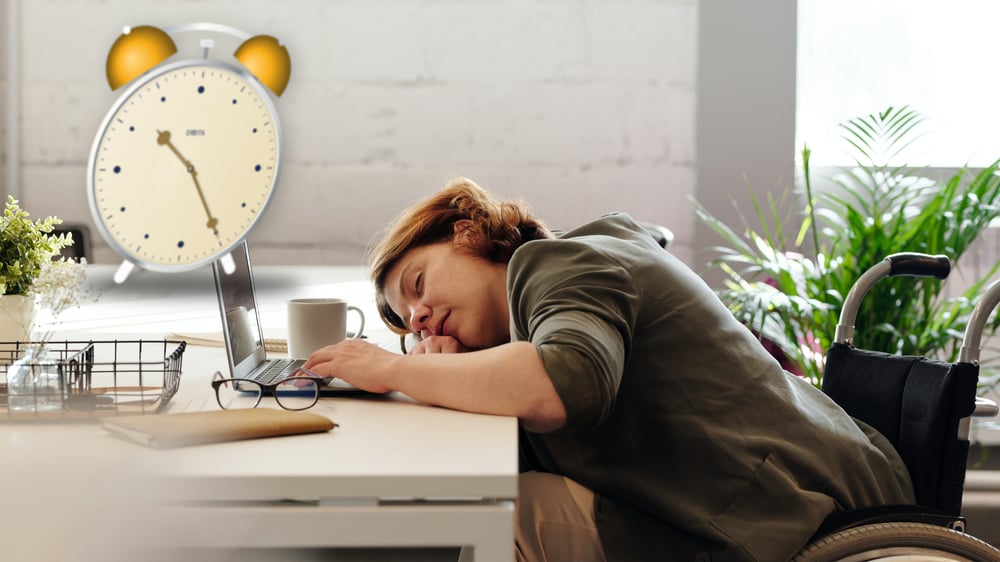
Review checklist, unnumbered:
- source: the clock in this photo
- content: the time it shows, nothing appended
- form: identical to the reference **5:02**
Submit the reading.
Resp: **10:25**
